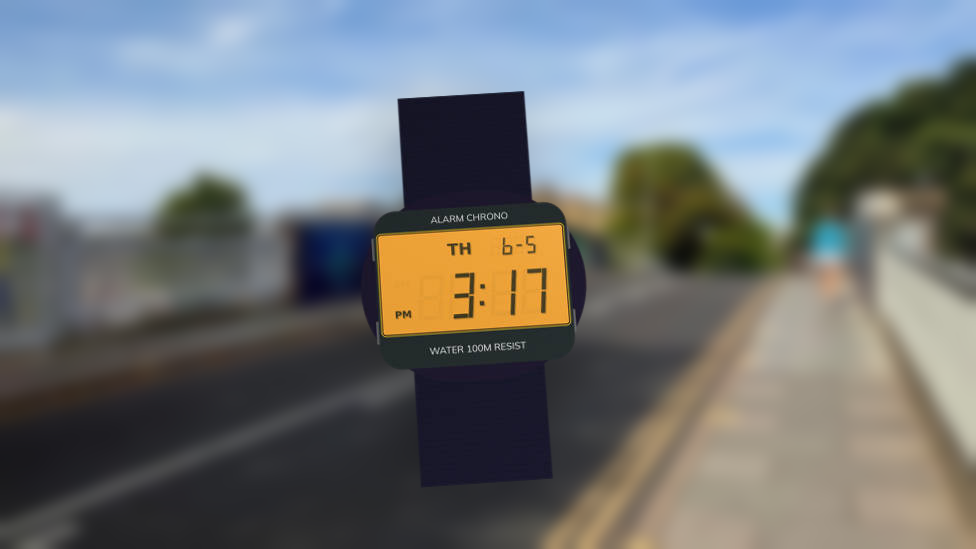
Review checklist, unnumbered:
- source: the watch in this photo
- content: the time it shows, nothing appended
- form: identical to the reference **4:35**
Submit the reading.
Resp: **3:17**
